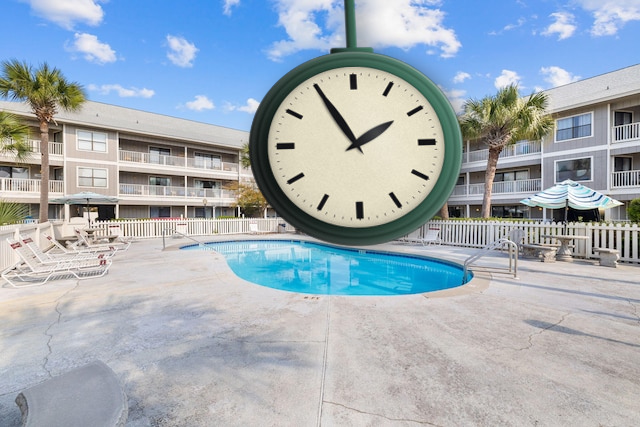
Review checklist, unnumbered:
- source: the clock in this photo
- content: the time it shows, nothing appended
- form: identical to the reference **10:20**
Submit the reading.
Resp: **1:55**
